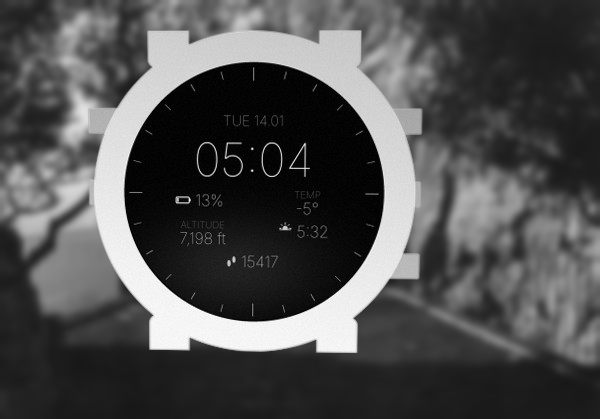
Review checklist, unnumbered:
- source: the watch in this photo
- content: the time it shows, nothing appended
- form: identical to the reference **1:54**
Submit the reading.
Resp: **5:04**
